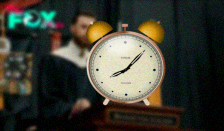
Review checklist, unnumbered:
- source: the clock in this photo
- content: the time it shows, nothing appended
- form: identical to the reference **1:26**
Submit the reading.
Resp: **8:07**
